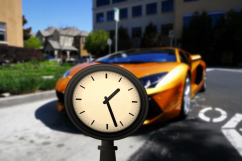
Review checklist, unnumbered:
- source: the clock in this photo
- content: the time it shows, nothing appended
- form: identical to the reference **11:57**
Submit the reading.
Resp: **1:27**
